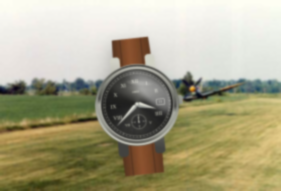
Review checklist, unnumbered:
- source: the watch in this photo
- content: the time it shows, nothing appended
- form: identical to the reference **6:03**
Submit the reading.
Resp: **3:38**
